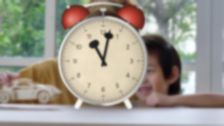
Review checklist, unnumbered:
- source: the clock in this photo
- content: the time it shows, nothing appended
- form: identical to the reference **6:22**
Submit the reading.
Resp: **11:02**
